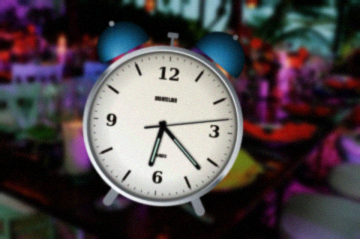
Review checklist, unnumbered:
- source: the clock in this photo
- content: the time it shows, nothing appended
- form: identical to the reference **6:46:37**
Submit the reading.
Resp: **6:22:13**
